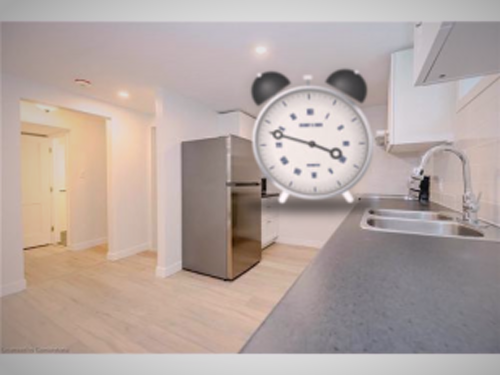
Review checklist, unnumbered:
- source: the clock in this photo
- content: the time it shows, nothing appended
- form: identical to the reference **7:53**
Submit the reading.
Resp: **3:48**
